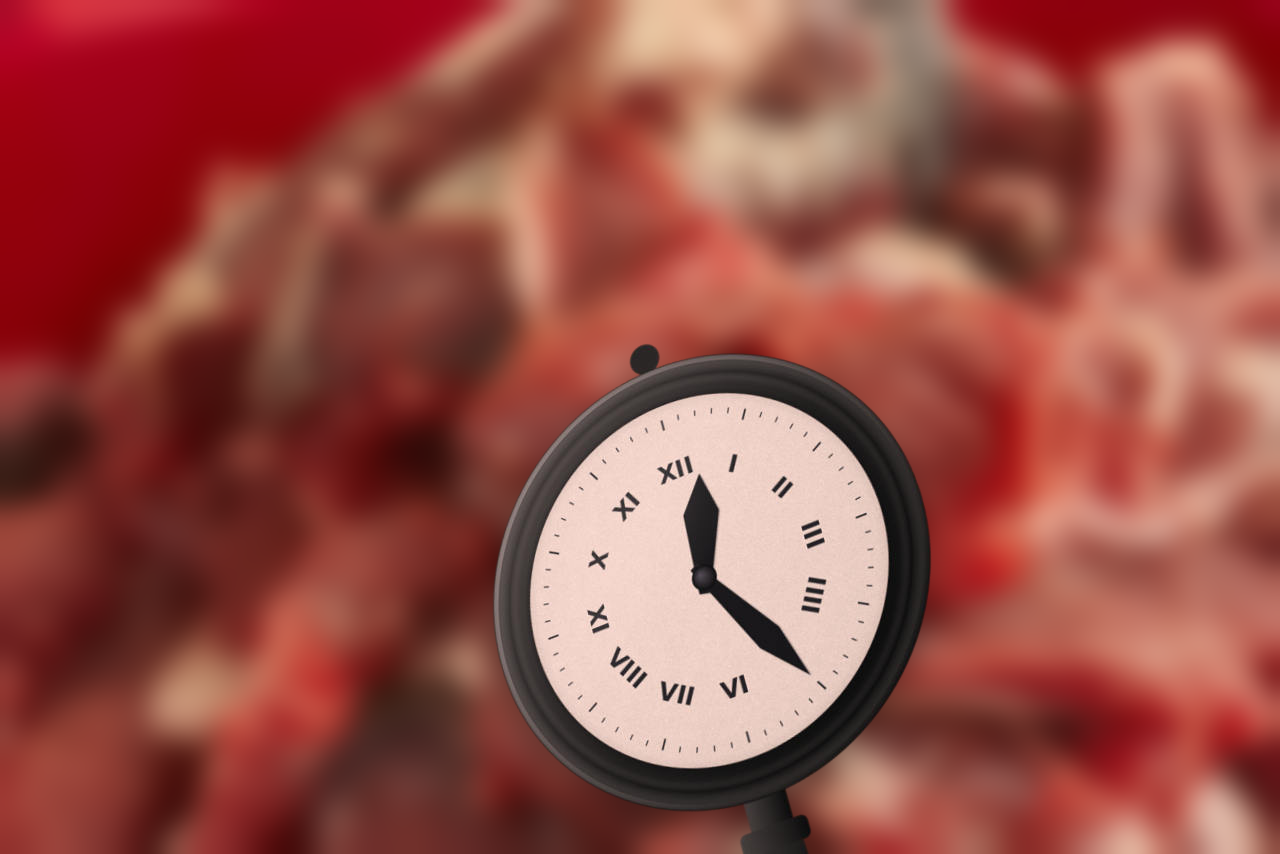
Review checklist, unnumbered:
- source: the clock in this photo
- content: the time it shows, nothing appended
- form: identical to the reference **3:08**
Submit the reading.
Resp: **12:25**
